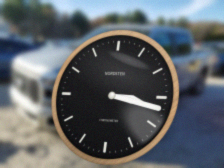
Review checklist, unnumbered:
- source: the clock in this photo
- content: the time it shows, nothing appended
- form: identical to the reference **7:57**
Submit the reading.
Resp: **3:17**
